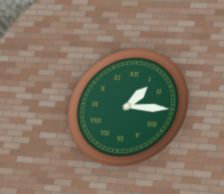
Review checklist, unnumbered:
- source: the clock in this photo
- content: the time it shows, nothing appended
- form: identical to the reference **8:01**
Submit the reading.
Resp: **1:15**
